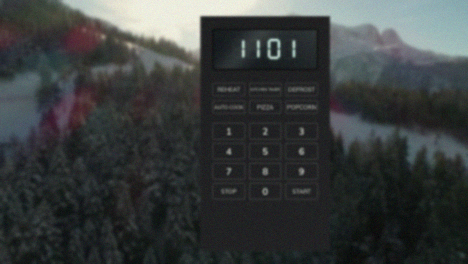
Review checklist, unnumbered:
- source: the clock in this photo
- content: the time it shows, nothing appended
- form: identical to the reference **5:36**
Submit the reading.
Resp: **11:01**
